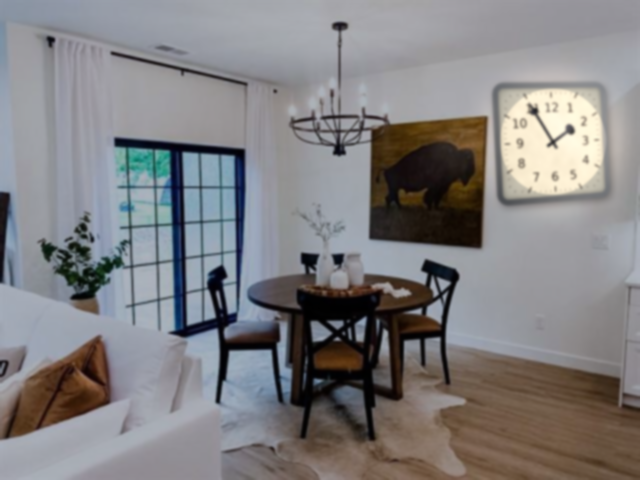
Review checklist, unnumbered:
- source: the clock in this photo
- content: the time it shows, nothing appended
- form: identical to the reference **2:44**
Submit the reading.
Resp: **1:55**
